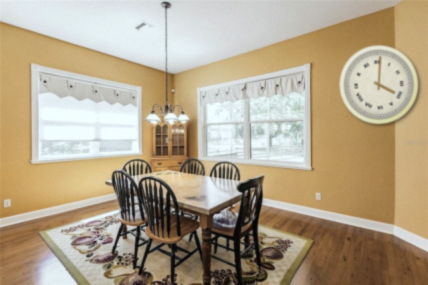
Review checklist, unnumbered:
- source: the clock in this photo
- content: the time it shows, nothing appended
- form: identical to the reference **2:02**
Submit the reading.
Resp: **4:01**
